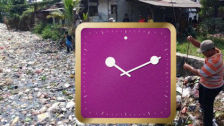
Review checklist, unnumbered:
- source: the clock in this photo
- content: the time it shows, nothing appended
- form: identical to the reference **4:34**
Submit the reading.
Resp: **10:11**
